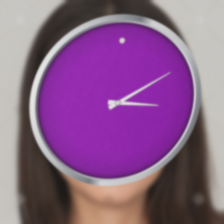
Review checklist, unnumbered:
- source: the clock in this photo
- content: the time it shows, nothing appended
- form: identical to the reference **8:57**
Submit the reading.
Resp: **3:10**
